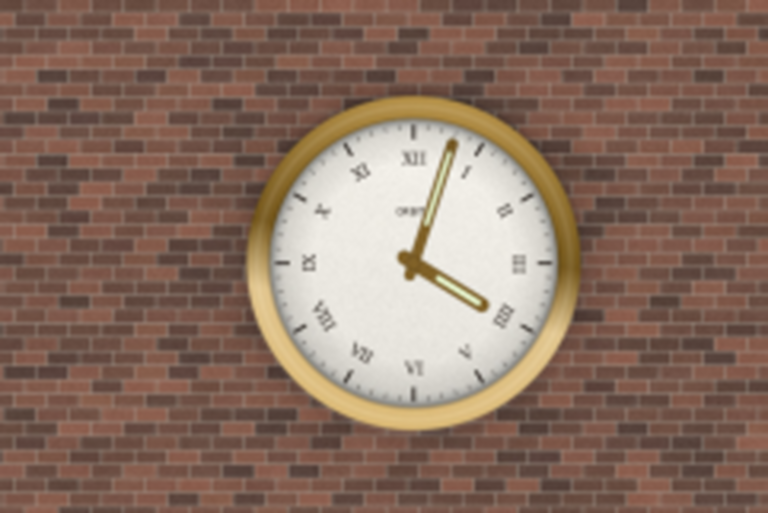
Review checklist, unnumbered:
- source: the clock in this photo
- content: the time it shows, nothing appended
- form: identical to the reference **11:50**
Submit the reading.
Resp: **4:03**
